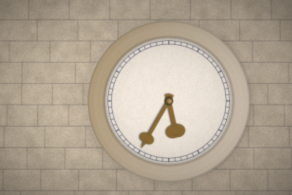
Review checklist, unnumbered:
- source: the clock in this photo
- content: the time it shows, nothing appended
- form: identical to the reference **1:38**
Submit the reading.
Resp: **5:35**
